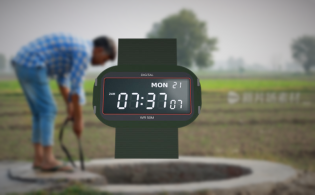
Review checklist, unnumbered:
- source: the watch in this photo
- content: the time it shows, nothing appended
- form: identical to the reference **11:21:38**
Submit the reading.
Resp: **7:37:07**
